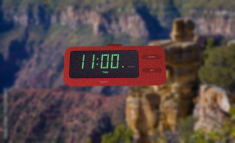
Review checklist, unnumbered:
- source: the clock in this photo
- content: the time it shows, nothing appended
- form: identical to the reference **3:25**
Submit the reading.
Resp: **11:00**
